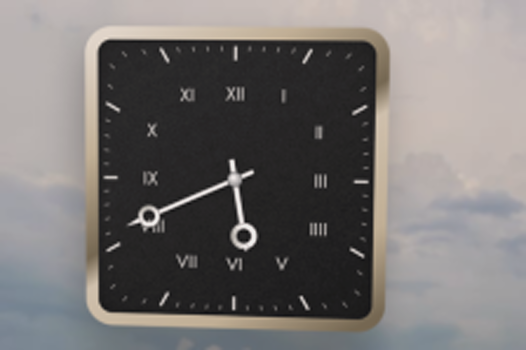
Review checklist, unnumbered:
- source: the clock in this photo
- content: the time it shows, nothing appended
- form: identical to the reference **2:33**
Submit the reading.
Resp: **5:41**
